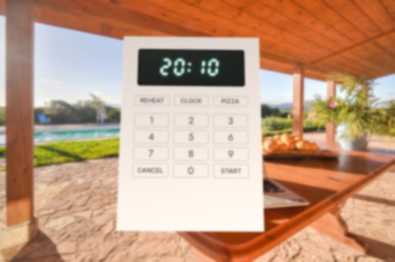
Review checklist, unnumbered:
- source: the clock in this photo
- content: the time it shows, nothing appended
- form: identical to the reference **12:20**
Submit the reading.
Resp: **20:10**
